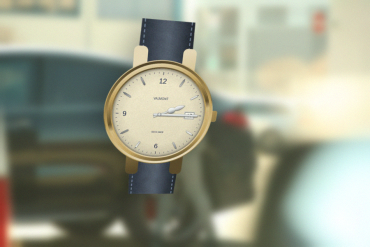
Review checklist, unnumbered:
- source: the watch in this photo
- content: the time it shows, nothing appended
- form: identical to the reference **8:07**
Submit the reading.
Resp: **2:15**
